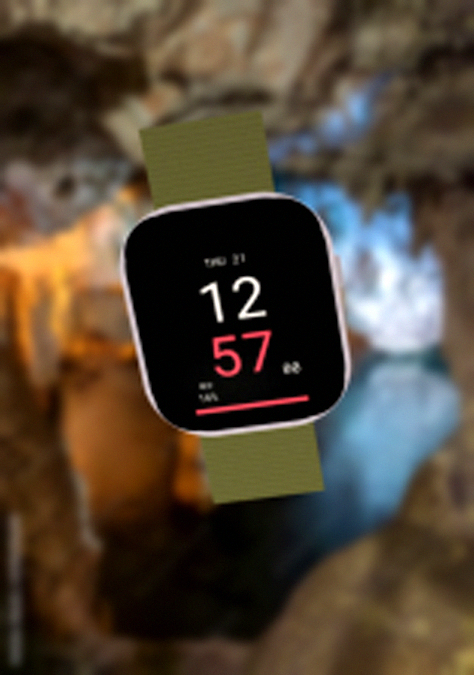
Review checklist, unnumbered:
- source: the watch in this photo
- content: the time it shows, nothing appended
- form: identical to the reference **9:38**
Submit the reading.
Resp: **12:57**
